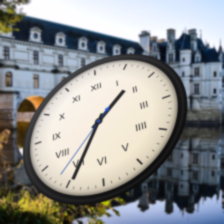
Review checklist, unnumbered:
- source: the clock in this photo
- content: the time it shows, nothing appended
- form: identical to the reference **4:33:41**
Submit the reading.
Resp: **1:34:37**
